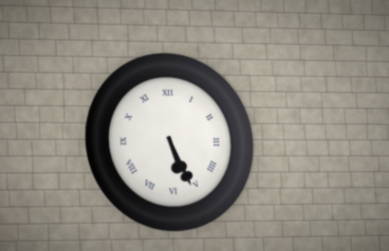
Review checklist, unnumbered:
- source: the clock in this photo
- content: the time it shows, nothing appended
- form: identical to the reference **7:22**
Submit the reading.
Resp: **5:26**
